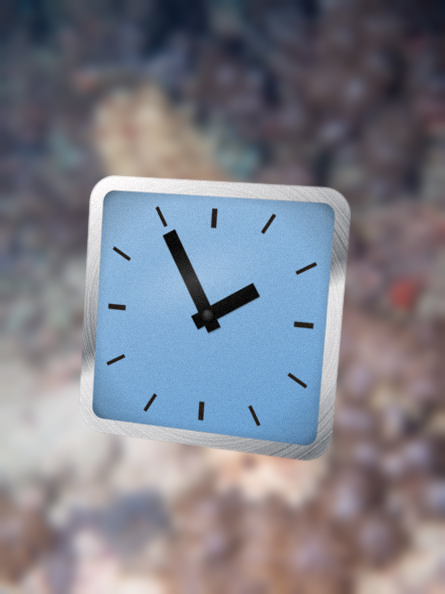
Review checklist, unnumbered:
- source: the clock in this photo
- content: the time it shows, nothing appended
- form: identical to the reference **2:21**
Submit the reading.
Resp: **1:55**
